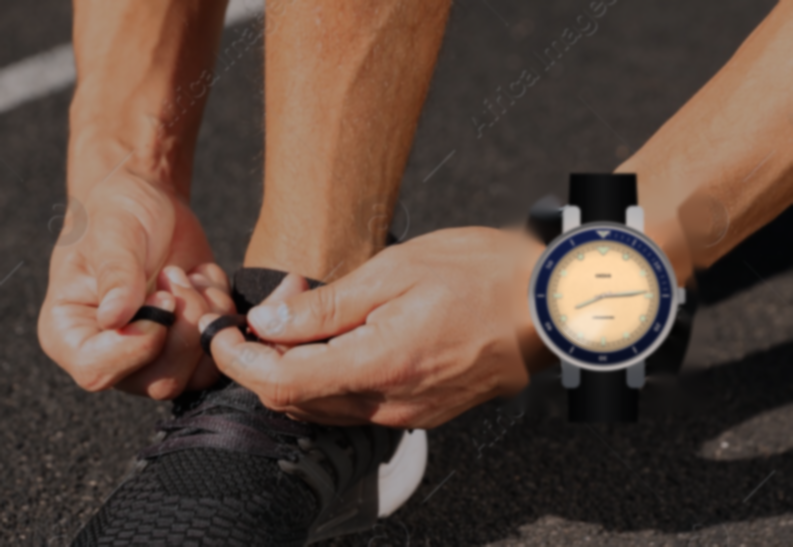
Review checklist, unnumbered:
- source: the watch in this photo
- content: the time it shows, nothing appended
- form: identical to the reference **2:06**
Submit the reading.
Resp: **8:14**
